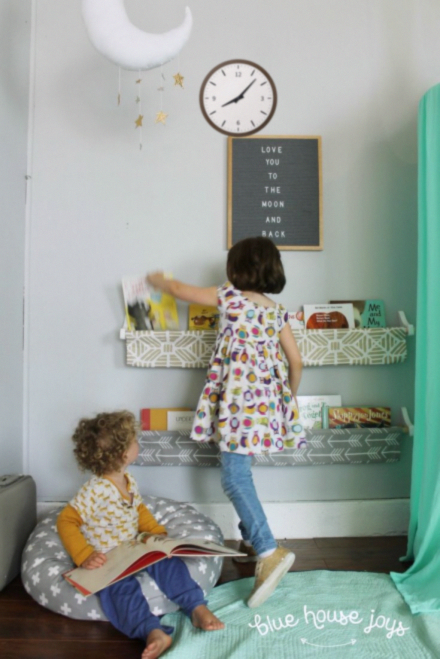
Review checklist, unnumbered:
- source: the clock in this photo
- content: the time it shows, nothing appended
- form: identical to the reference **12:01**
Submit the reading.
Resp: **8:07**
